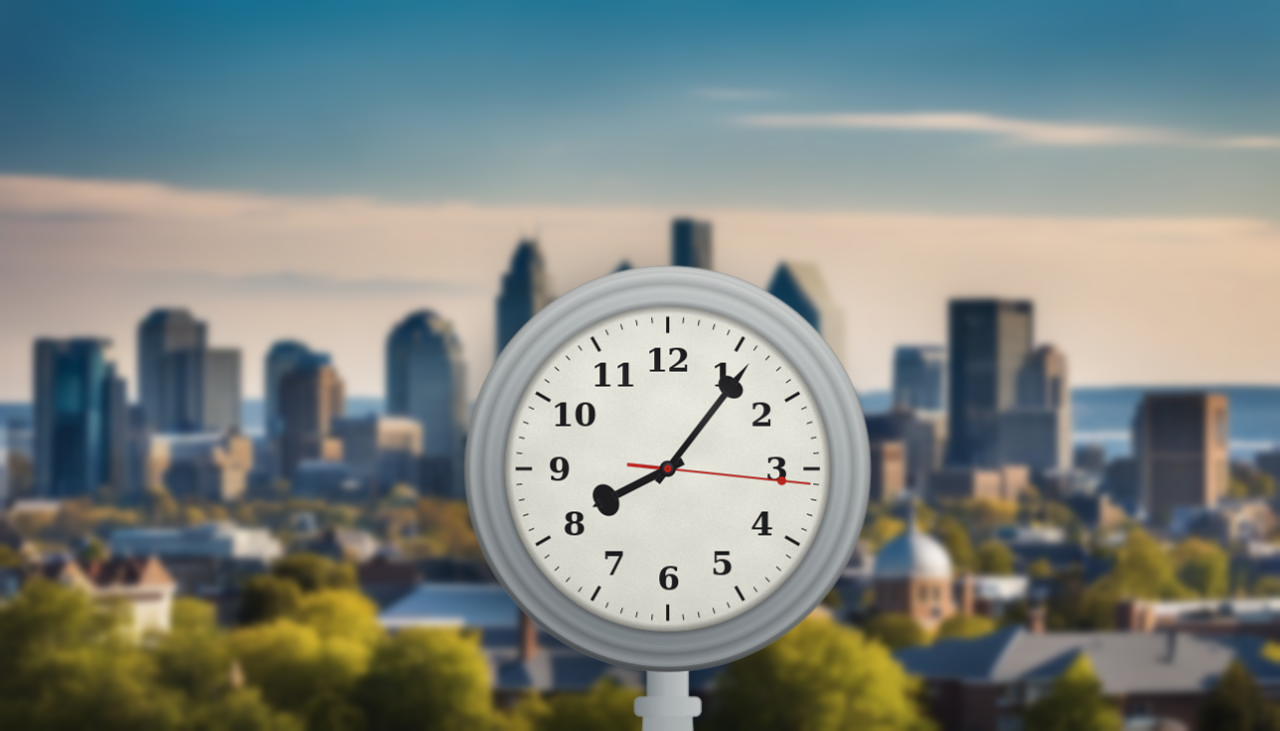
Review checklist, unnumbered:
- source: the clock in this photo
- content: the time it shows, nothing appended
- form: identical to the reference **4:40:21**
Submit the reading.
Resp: **8:06:16**
